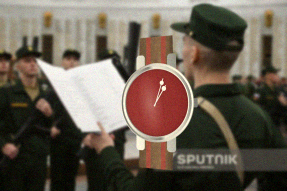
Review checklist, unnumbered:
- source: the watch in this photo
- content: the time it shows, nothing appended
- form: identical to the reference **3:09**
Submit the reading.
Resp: **1:03**
